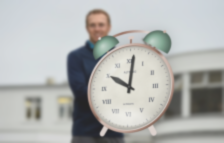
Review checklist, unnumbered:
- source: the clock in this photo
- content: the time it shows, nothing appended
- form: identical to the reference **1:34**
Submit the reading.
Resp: **10:01**
